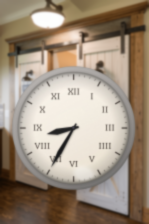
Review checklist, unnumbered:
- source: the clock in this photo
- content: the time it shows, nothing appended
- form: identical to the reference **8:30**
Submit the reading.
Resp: **8:35**
